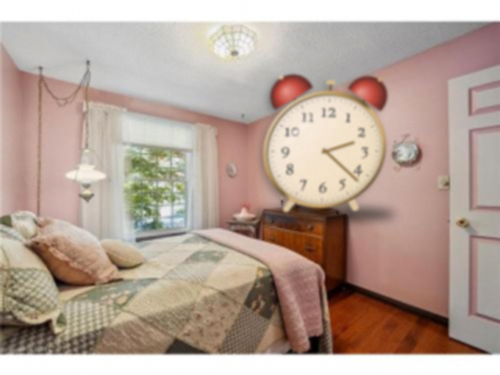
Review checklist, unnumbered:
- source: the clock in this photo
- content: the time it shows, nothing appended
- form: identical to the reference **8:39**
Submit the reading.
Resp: **2:22**
